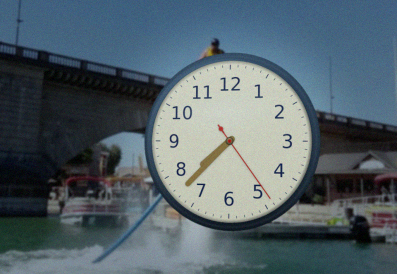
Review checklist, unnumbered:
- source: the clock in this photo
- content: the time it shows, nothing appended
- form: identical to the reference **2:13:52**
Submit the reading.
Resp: **7:37:24**
